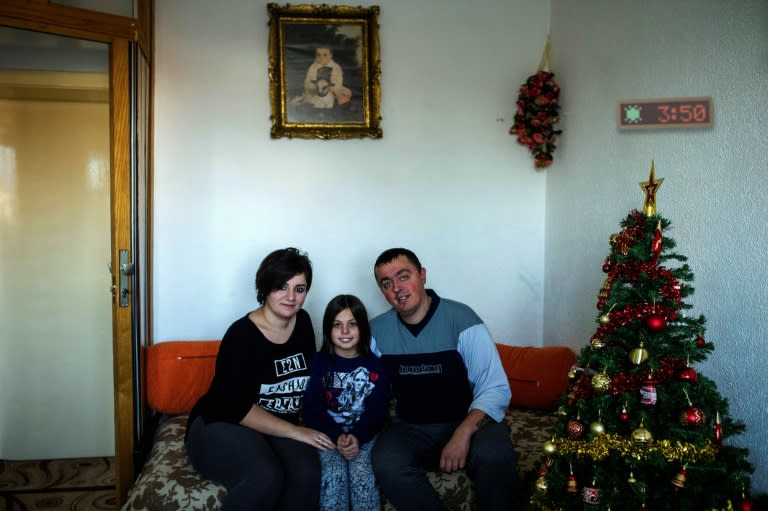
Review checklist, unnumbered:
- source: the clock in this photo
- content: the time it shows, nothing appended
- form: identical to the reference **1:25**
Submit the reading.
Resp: **3:50**
